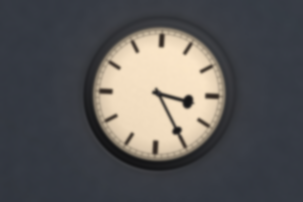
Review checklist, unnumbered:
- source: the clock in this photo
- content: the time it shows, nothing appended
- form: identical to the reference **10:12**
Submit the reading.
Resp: **3:25**
